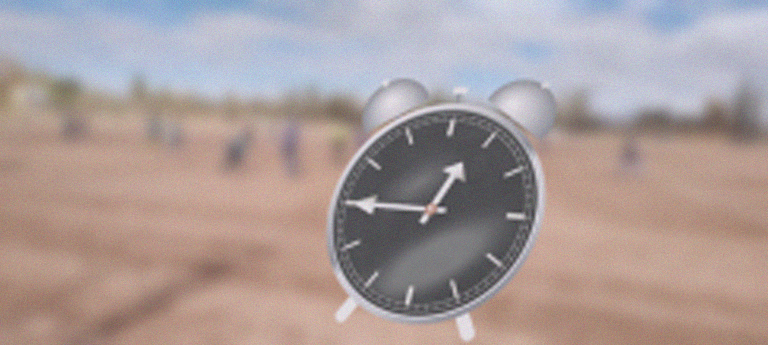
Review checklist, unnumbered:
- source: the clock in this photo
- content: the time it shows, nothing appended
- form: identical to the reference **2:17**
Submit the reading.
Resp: **12:45**
